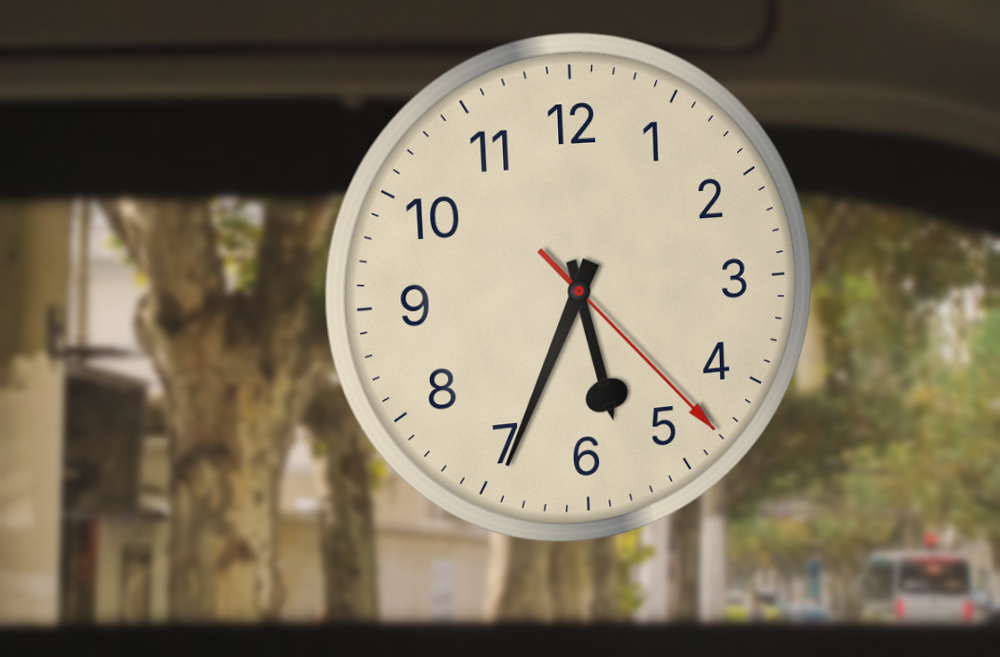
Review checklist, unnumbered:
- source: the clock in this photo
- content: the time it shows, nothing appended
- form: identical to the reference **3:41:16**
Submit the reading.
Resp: **5:34:23**
